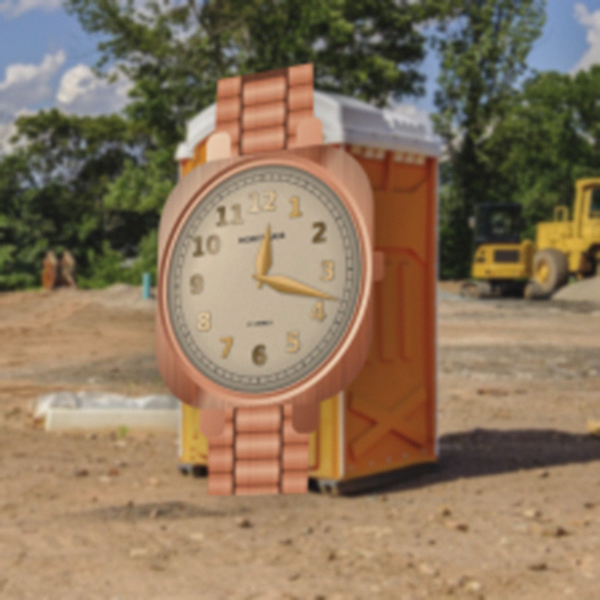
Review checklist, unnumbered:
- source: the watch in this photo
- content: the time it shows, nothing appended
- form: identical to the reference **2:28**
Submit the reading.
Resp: **12:18**
